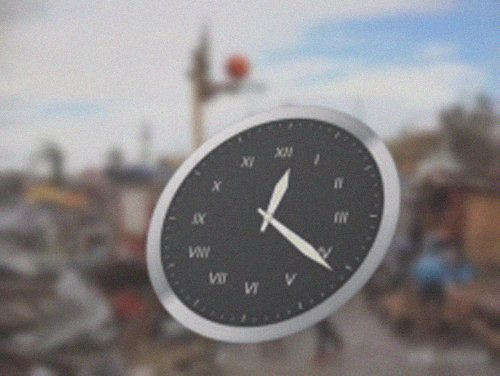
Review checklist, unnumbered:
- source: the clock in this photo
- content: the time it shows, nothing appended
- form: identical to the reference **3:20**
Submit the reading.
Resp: **12:21**
